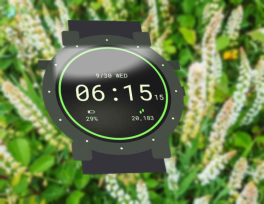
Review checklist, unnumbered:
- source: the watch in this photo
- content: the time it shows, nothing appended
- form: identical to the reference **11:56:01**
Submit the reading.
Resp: **6:15:15**
